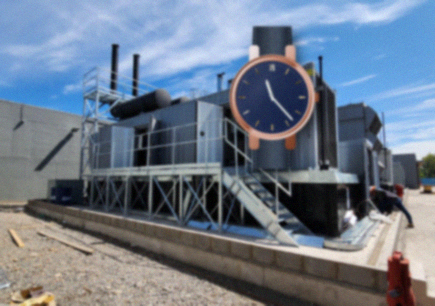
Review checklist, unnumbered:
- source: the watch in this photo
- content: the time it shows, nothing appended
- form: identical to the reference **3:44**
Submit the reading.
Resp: **11:23**
